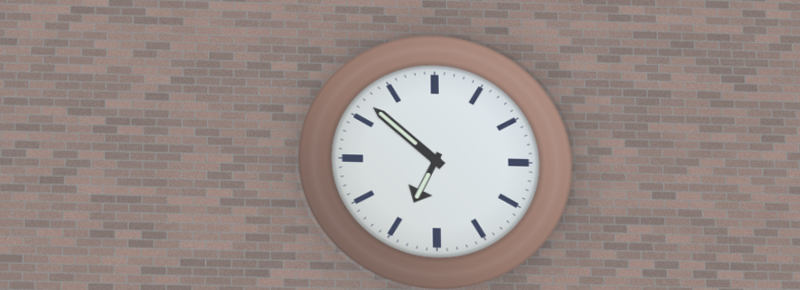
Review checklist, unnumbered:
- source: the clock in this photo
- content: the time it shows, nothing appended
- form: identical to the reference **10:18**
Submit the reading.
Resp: **6:52**
